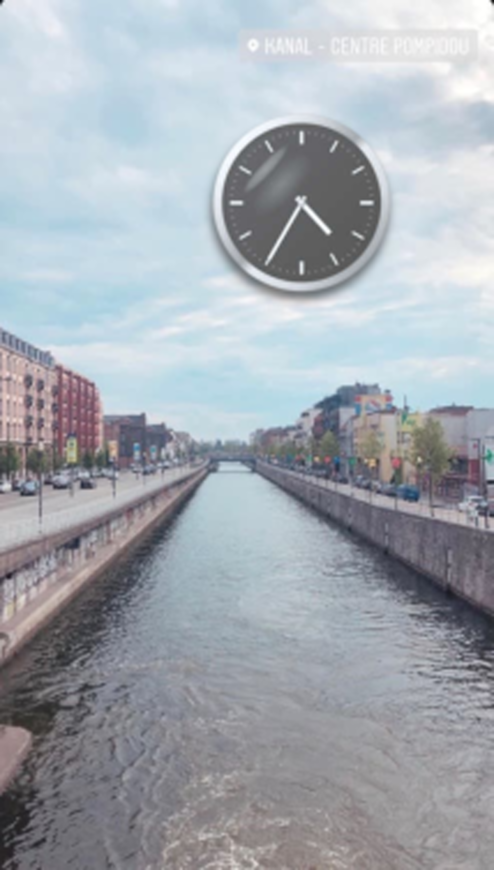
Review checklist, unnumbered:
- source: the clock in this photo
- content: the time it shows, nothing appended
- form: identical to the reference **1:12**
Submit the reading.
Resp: **4:35**
